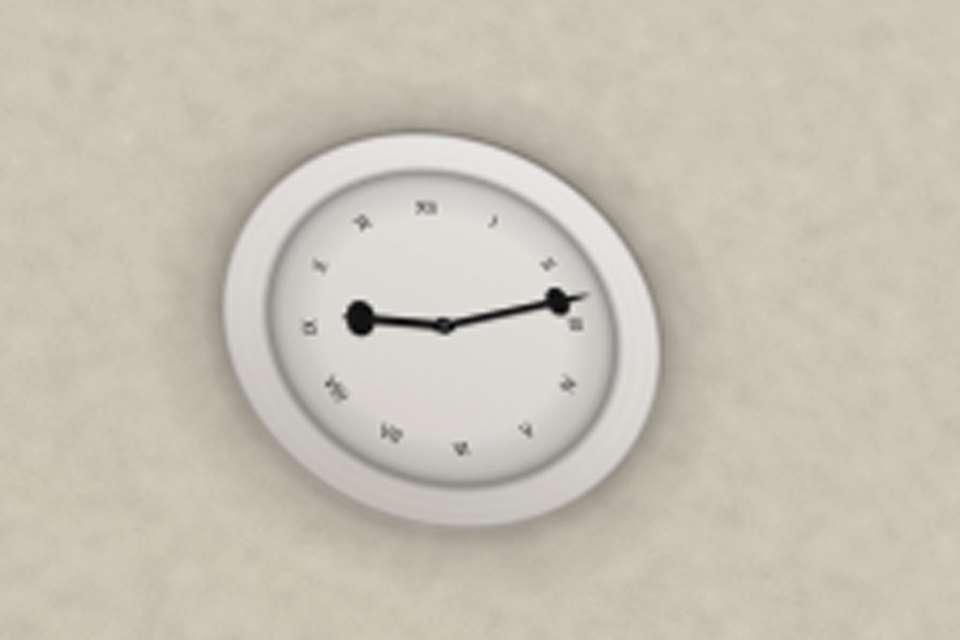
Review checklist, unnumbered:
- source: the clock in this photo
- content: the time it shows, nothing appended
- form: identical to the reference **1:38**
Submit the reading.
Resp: **9:13**
